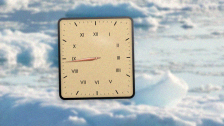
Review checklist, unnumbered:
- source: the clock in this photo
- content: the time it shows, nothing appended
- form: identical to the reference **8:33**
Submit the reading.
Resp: **8:44**
